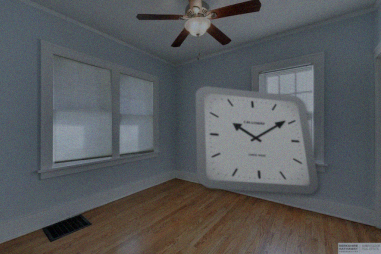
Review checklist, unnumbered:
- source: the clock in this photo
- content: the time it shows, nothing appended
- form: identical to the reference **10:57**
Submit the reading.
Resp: **10:09**
